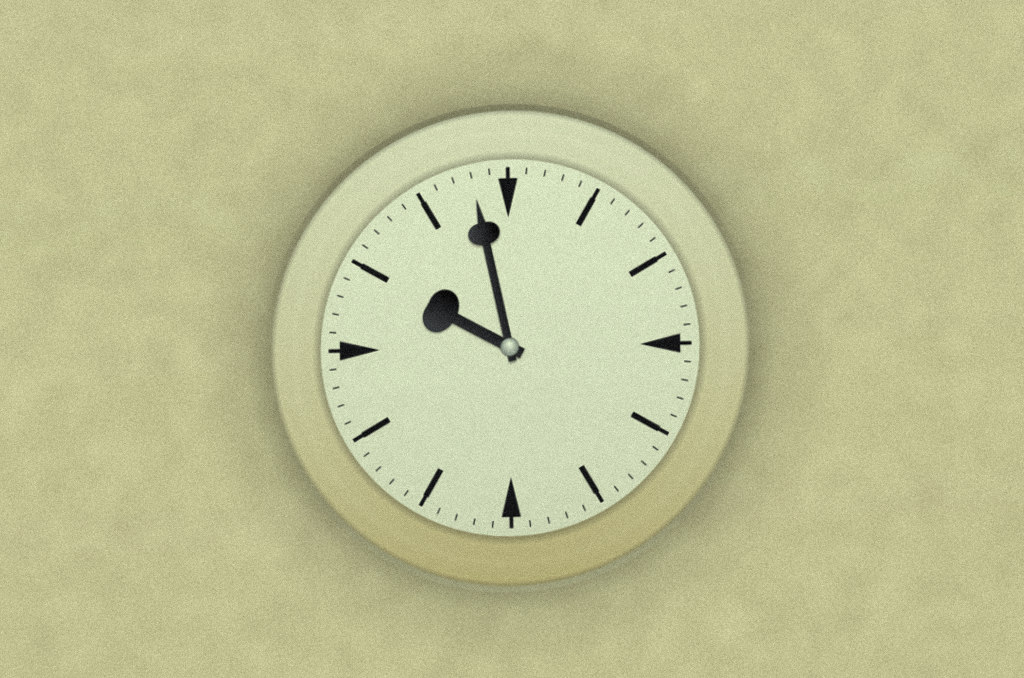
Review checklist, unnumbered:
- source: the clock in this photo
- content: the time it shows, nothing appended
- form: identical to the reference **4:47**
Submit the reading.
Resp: **9:58**
